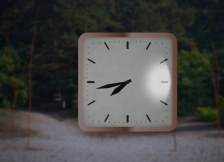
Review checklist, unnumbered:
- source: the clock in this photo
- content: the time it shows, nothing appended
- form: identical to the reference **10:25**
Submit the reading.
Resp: **7:43**
